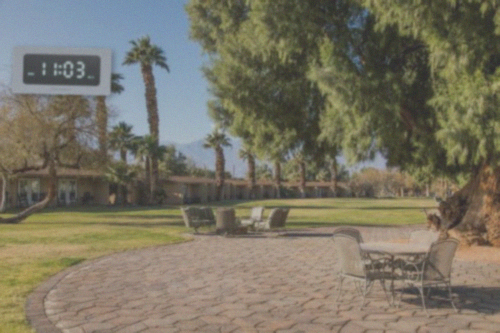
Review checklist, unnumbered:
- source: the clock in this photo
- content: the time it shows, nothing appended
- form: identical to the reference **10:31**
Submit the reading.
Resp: **11:03**
